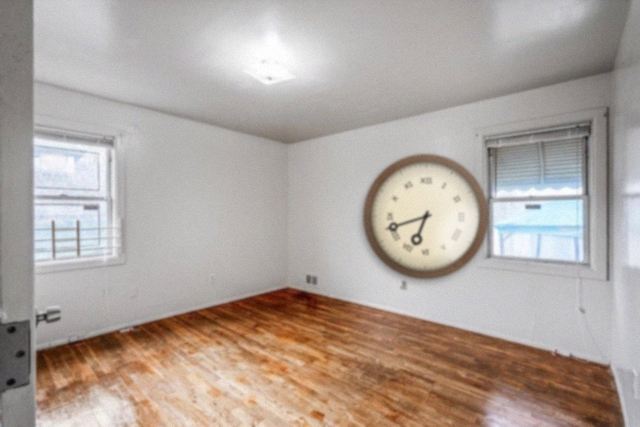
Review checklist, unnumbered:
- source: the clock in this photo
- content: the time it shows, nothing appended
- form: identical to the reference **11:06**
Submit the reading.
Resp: **6:42**
